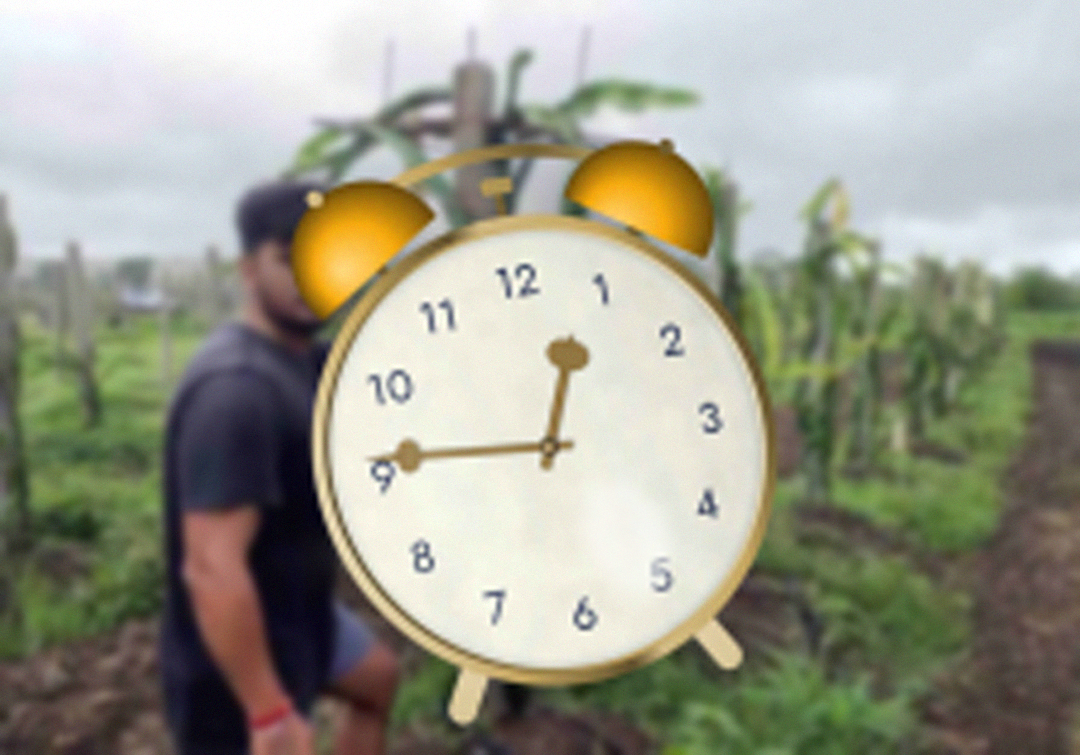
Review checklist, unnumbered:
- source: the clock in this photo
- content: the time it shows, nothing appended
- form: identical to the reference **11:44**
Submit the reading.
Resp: **12:46**
